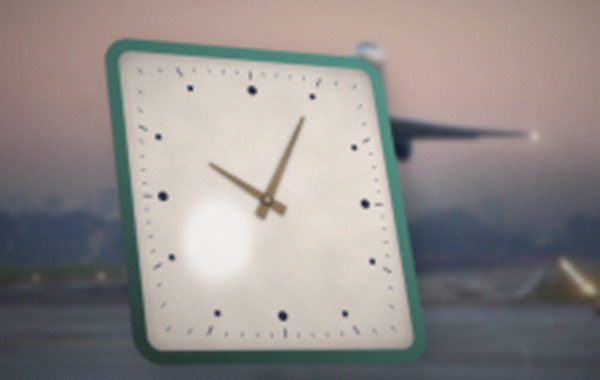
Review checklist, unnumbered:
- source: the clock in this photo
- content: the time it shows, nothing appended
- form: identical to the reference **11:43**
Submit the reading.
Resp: **10:05**
